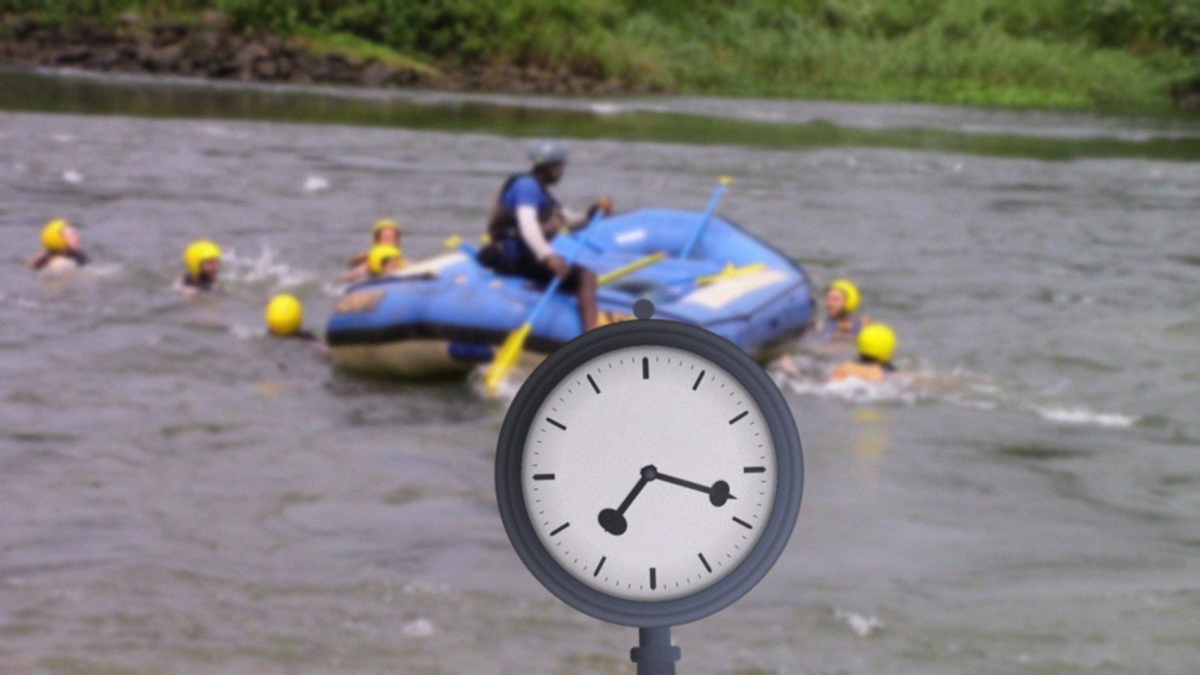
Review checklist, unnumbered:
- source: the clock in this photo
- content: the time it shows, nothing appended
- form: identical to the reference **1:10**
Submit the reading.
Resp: **7:18**
